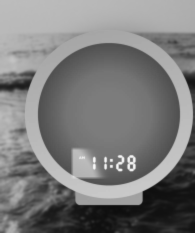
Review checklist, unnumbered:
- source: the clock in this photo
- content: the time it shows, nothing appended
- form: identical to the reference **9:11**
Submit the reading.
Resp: **11:28**
